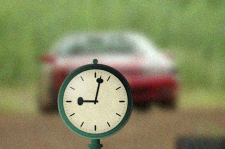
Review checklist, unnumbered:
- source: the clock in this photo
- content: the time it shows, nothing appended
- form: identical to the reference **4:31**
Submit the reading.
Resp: **9:02**
